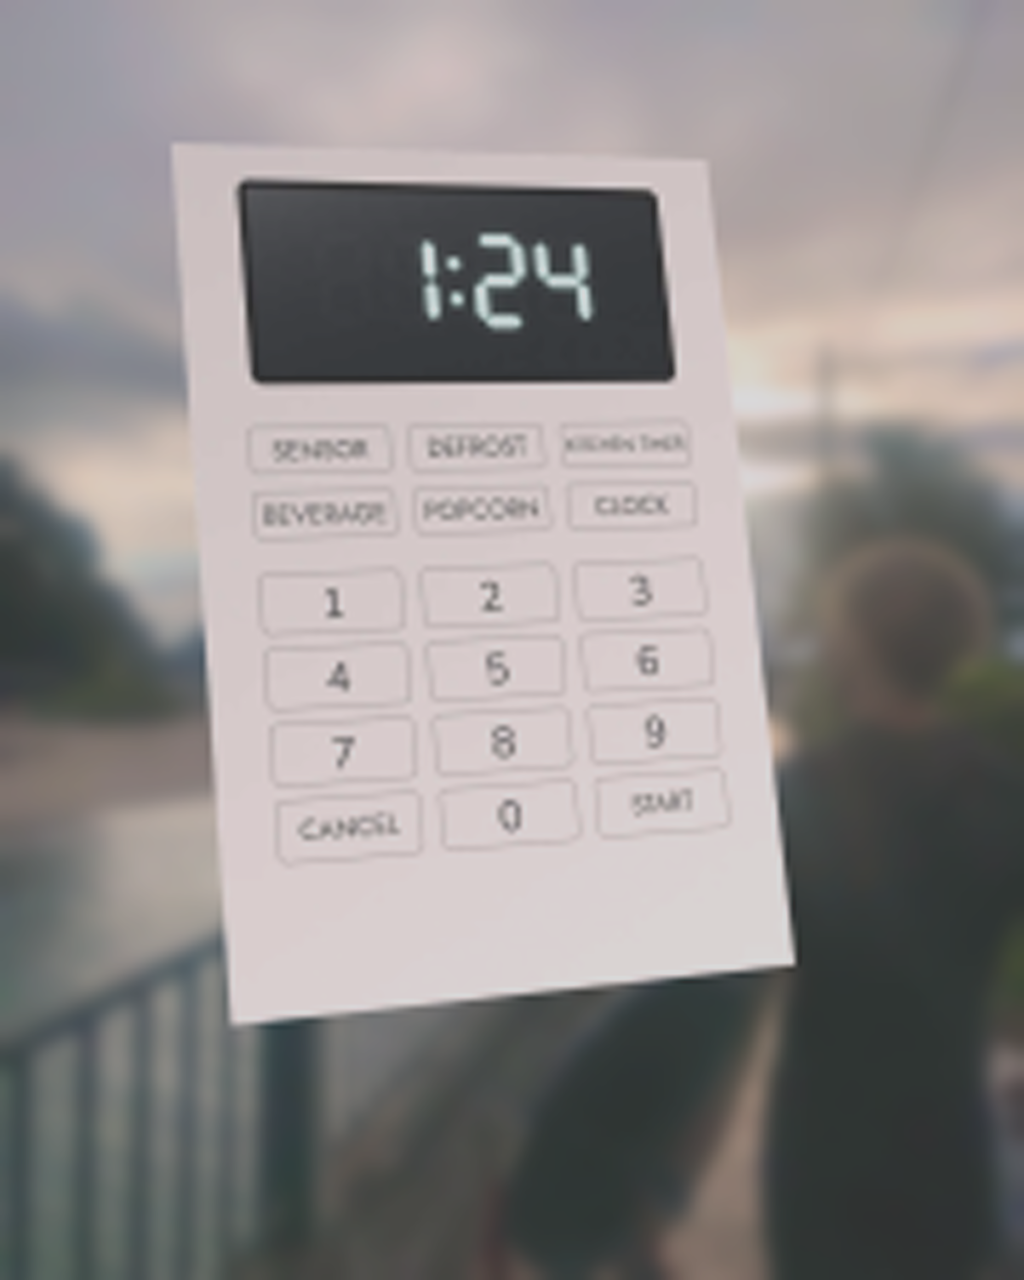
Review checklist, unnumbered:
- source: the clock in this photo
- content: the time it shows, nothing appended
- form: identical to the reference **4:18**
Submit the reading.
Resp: **1:24**
